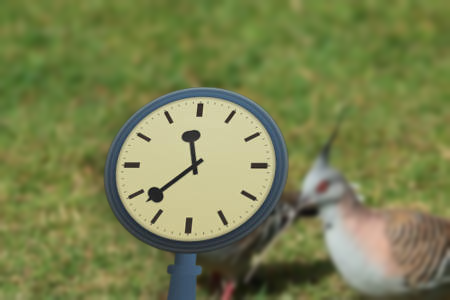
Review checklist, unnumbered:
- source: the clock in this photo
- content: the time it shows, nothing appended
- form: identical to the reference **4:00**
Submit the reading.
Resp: **11:38**
